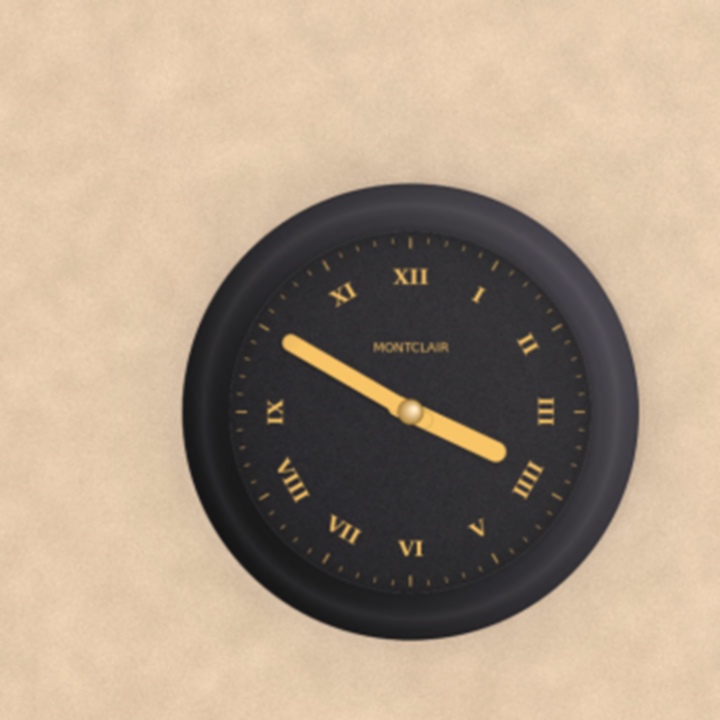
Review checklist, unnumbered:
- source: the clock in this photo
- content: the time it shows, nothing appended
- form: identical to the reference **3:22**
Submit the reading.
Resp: **3:50**
